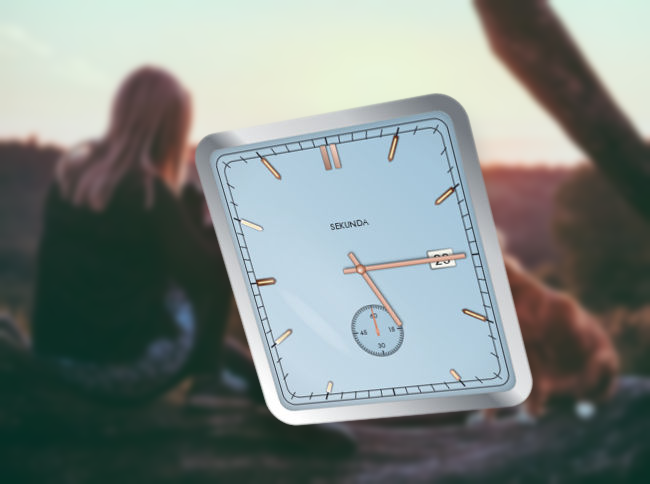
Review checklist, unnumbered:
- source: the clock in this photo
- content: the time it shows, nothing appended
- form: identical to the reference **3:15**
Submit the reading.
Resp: **5:15**
